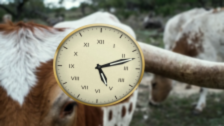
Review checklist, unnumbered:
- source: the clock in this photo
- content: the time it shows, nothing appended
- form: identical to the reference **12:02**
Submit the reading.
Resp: **5:12**
